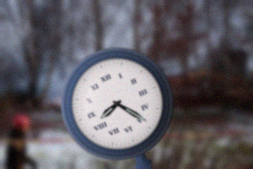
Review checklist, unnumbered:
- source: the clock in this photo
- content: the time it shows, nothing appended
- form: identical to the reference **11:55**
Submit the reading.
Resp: **8:24**
